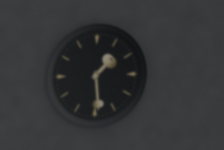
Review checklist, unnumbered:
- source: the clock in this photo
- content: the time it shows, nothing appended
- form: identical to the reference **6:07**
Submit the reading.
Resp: **1:29**
